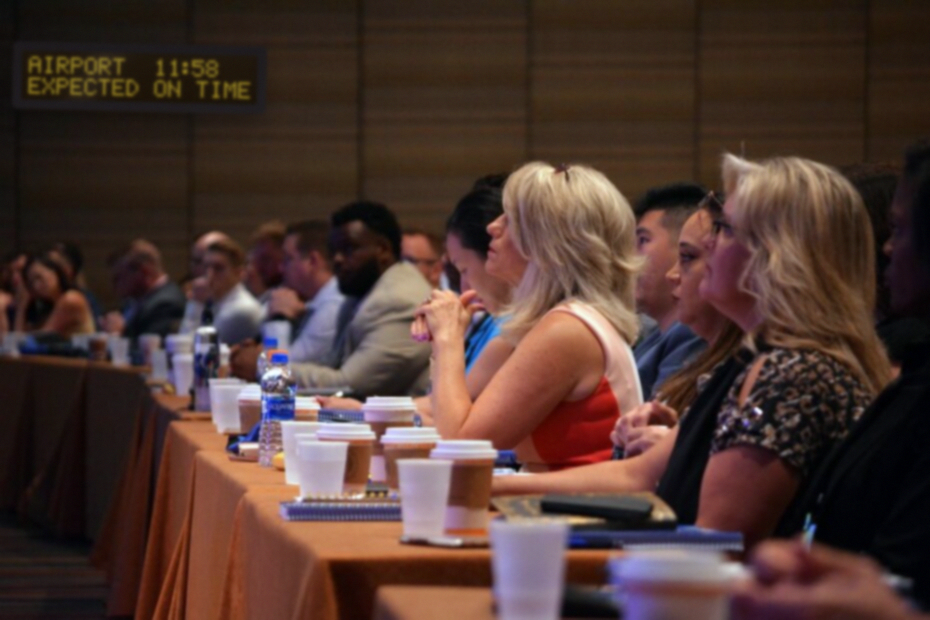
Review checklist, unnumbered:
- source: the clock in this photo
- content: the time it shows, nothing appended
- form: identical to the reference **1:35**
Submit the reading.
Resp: **11:58**
